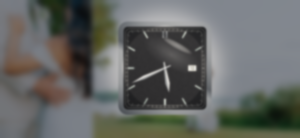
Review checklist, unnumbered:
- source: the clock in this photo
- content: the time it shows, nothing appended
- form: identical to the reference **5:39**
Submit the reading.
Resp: **5:41**
